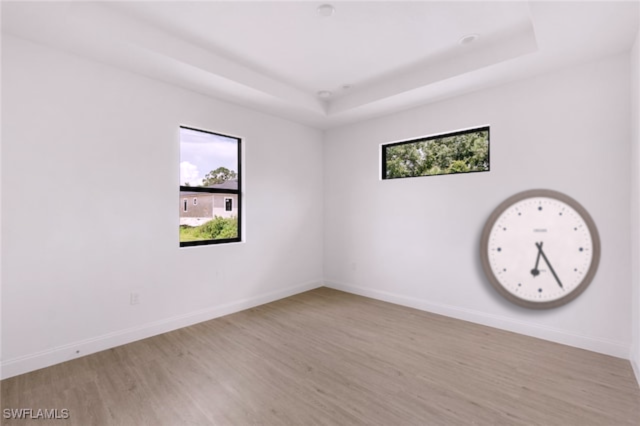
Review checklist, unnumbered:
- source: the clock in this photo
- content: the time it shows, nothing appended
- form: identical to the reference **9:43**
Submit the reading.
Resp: **6:25**
